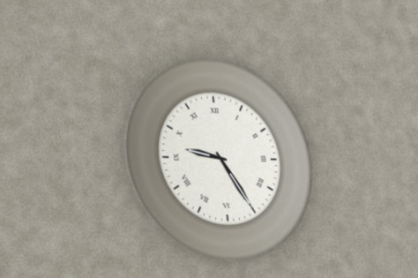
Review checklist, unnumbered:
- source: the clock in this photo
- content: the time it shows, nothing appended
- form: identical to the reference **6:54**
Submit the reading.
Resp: **9:25**
